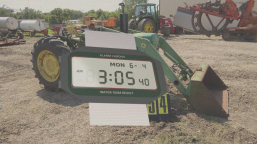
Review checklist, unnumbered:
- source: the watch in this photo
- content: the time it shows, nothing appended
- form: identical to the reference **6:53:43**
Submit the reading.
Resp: **3:05:40**
